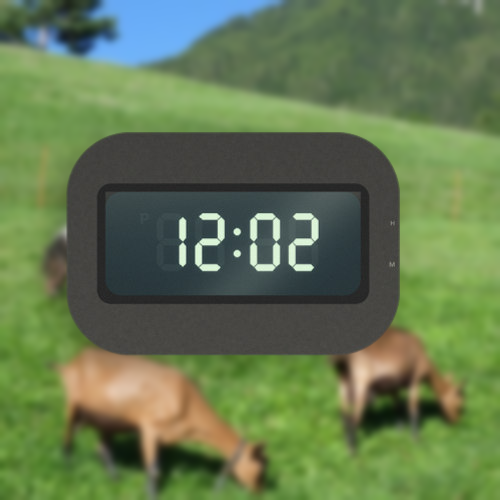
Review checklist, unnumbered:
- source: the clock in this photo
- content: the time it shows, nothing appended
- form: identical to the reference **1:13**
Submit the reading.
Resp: **12:02**
